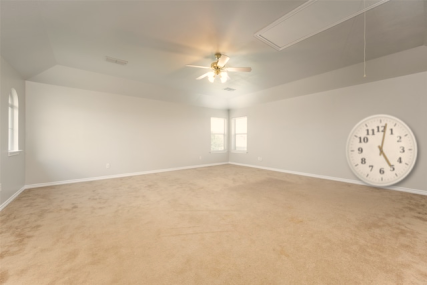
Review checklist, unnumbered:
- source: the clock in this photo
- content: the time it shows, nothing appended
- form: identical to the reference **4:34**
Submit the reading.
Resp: **5:02**
